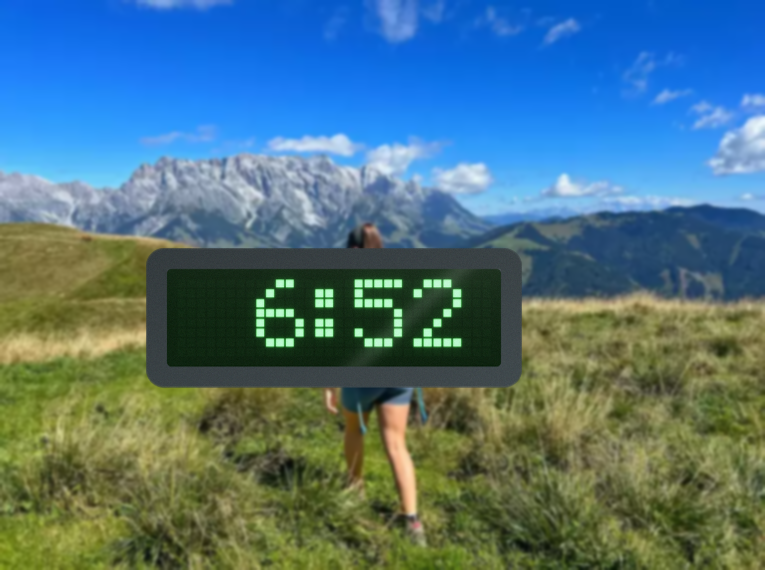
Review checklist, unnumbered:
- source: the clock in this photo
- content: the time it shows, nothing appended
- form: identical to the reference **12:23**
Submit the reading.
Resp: **6:52**
